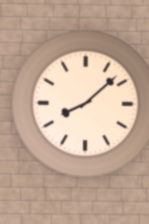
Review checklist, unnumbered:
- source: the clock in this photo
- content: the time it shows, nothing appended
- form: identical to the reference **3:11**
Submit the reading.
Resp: **8:08**
